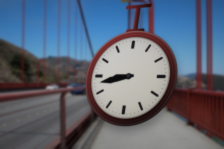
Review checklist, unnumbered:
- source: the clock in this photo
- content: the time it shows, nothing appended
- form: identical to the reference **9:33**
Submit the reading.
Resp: **8:43**
